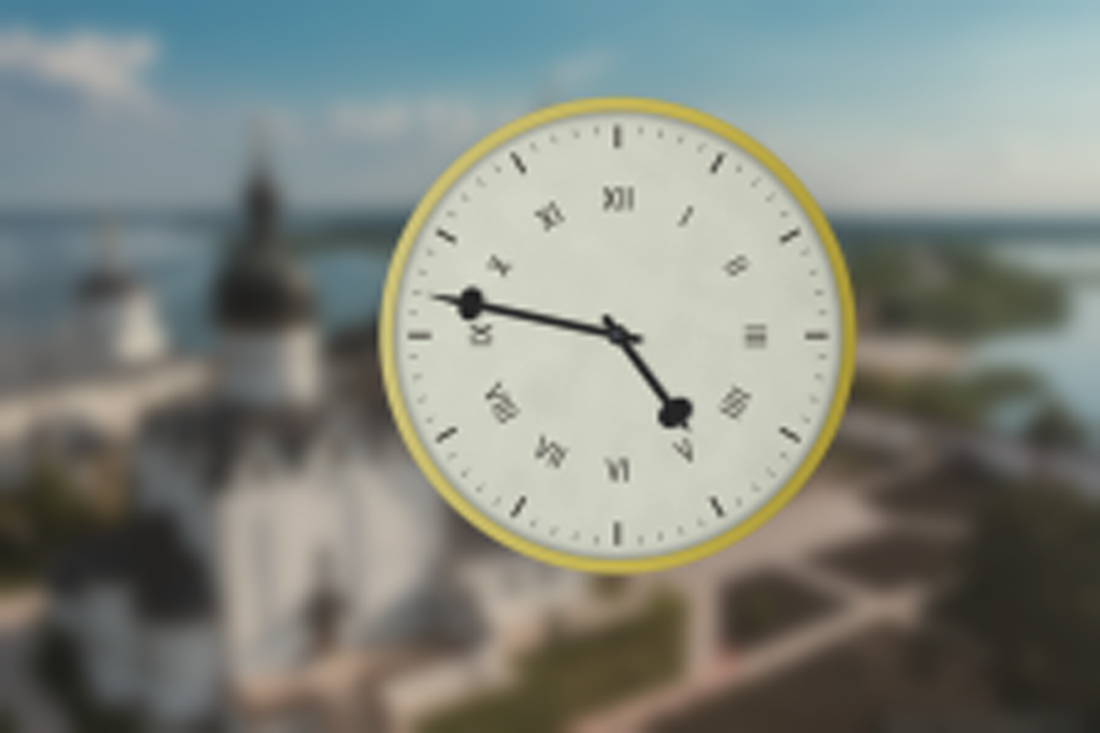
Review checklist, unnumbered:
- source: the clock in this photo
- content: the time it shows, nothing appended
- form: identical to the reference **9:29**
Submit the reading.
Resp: **4:47**
